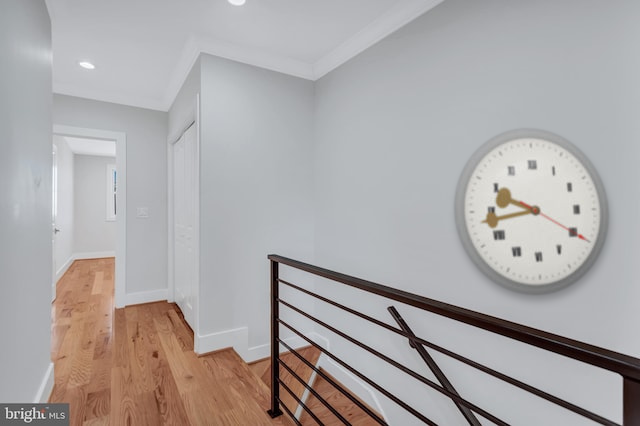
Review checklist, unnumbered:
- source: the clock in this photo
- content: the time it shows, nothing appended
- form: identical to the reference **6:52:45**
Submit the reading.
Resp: **9:43:20**
